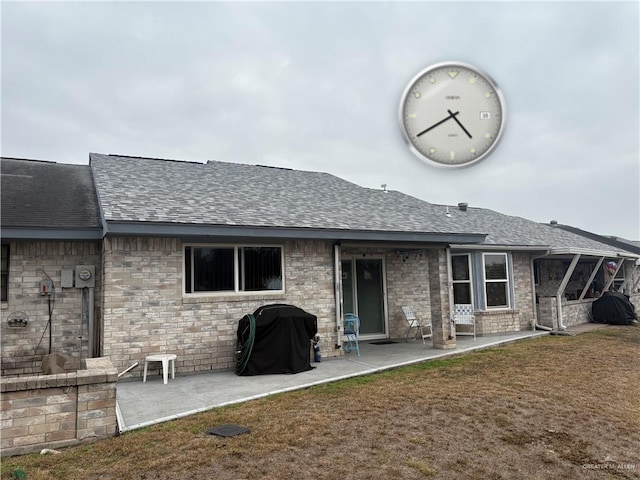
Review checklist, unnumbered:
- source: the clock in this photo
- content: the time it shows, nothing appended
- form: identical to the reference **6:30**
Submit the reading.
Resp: **4:40**
